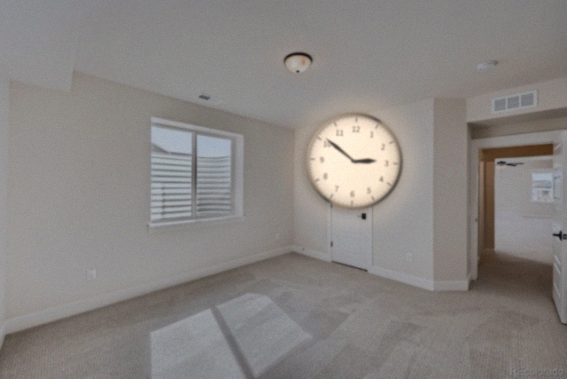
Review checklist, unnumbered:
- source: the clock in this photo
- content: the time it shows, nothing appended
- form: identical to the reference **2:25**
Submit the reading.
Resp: **2:51**
